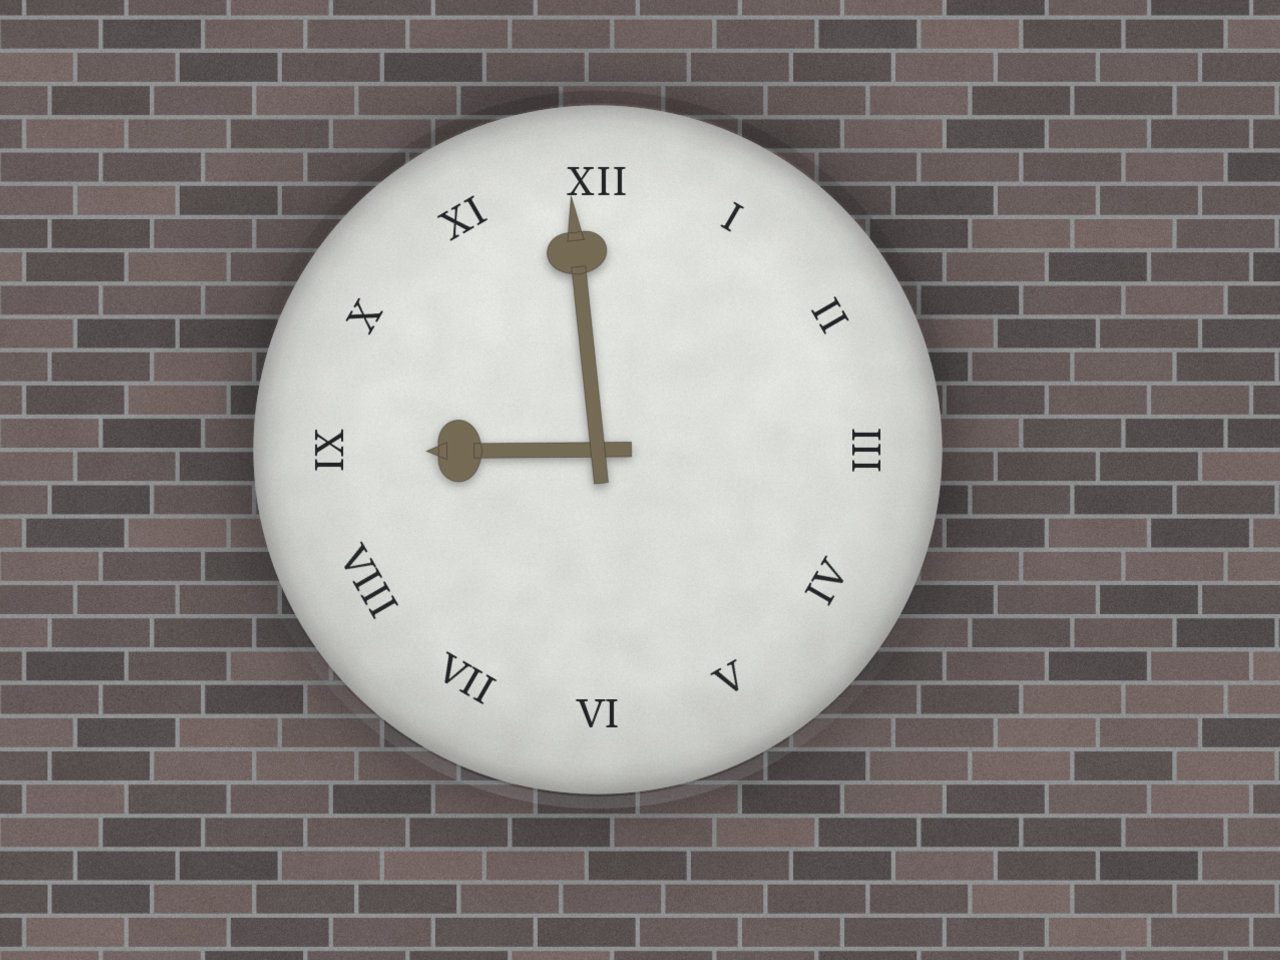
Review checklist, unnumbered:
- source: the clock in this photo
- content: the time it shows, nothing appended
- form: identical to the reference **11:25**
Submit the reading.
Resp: **8:59**
